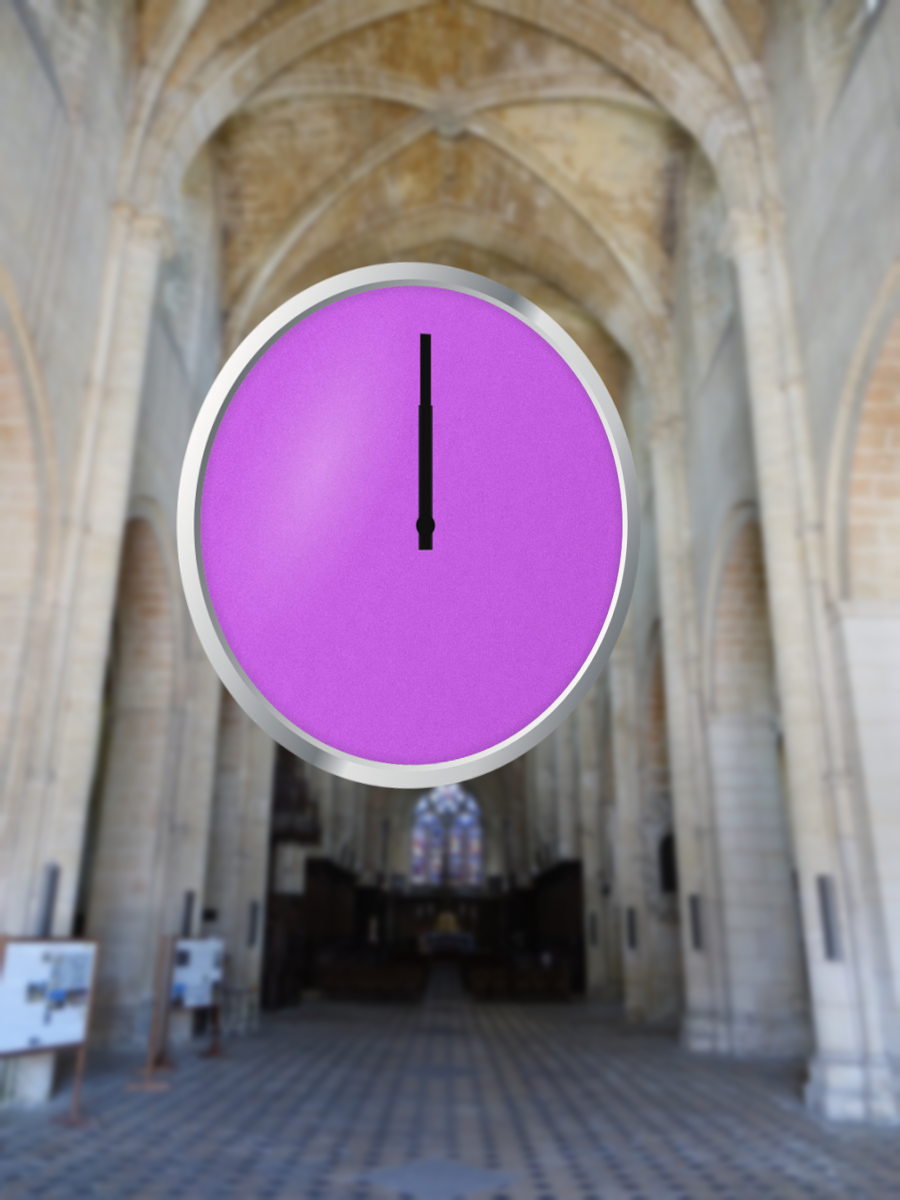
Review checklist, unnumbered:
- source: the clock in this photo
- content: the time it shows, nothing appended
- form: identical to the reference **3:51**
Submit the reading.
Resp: **12:00**
